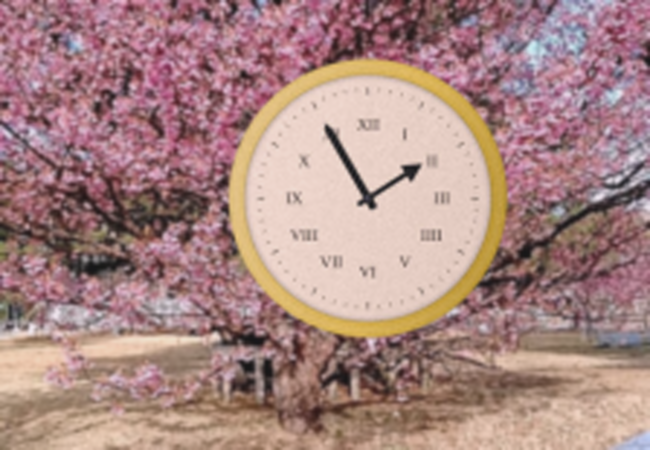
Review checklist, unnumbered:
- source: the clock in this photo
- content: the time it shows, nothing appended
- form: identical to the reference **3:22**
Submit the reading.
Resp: **1:55**
